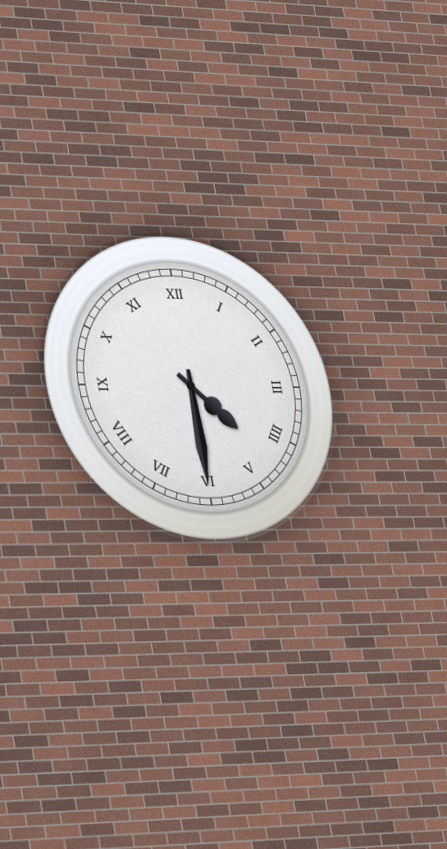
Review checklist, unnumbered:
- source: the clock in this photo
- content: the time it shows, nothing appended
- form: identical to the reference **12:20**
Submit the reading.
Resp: **4:30**
